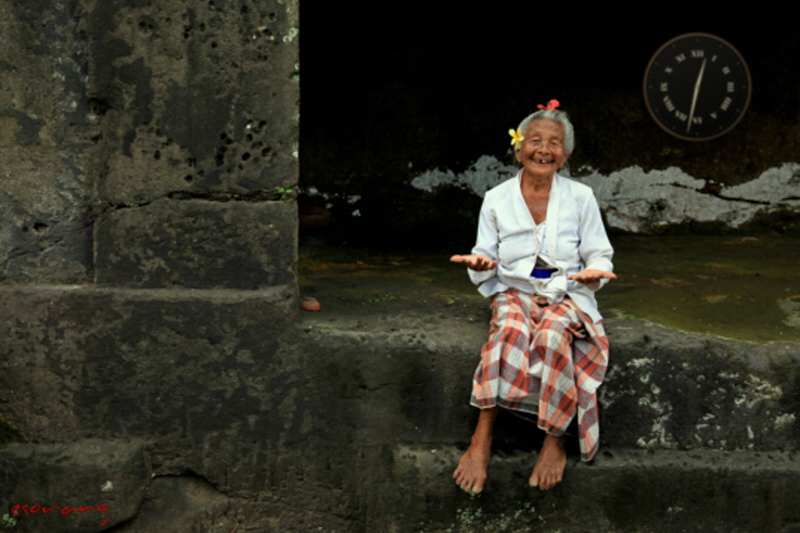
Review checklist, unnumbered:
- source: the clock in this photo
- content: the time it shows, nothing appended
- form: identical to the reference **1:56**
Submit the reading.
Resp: **12:32**
